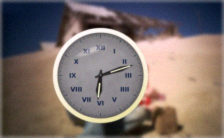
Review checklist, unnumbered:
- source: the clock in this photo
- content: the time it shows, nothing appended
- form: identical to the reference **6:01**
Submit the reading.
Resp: **6:12**
